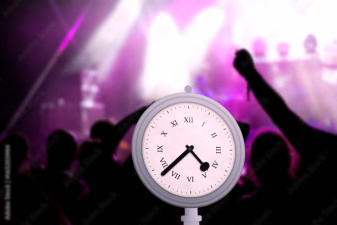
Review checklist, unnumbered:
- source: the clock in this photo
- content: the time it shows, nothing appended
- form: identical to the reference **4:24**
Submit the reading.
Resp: **4:38**
